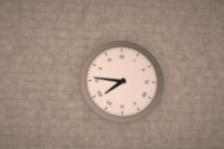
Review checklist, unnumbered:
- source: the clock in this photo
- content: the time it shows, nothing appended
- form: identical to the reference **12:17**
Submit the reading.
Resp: **7:46**
